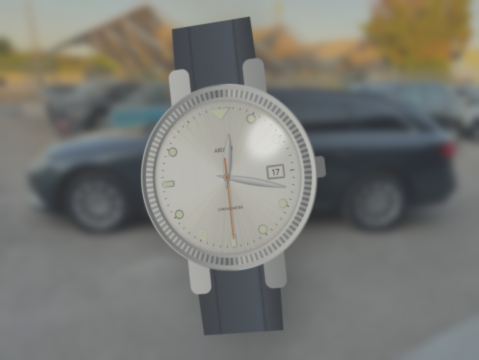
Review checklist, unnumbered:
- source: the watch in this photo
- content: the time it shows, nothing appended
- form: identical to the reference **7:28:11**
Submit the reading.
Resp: **12:17:30**
